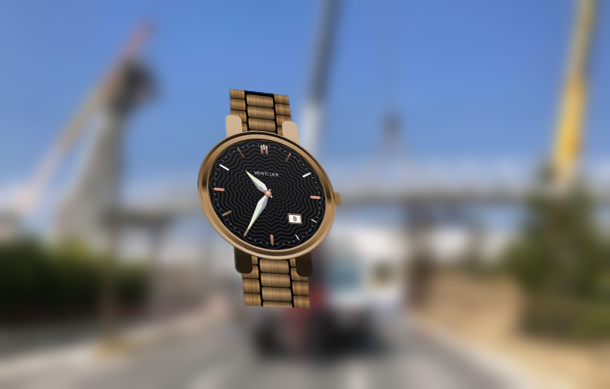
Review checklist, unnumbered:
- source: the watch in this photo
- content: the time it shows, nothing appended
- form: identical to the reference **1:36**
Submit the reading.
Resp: **10:35**
